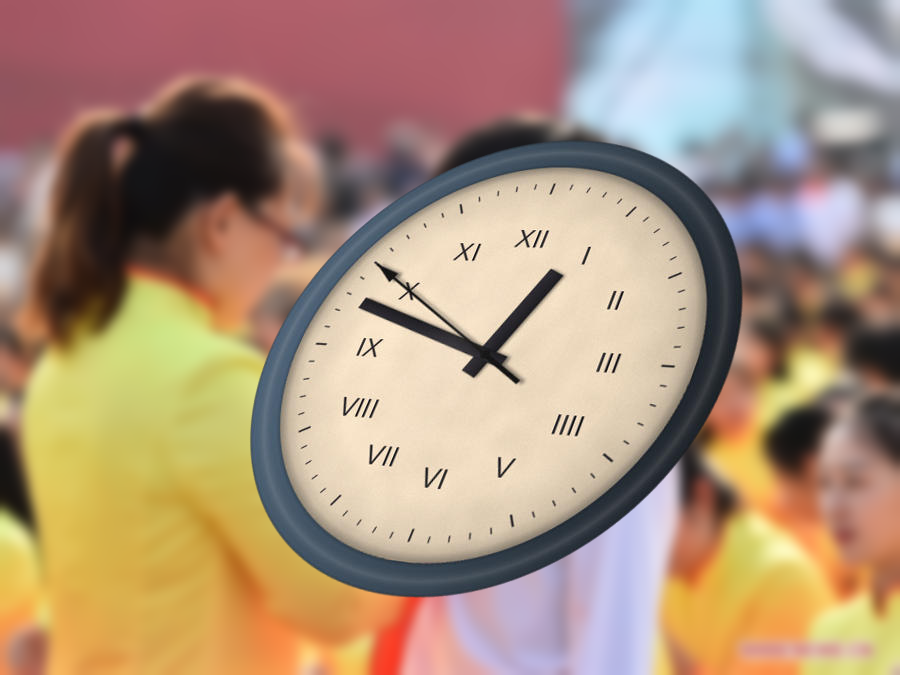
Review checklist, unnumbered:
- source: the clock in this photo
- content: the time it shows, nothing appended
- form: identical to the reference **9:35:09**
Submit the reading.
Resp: **12:47:50**
